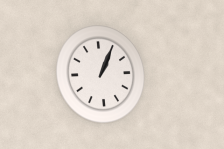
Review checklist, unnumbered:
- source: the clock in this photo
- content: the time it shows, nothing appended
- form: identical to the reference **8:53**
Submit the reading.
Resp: **1:05**
